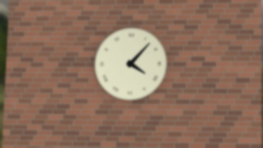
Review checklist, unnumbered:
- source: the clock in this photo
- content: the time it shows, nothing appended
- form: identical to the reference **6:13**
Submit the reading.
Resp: **4:07**
